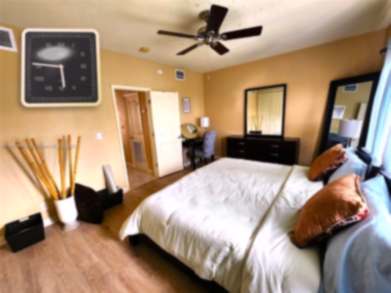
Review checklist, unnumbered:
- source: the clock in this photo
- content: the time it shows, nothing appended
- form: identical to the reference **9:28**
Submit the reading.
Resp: **5:46**
